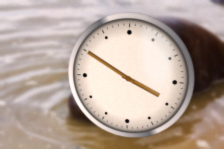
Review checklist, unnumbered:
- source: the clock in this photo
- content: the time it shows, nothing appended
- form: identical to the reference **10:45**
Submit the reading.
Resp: **3:50**
